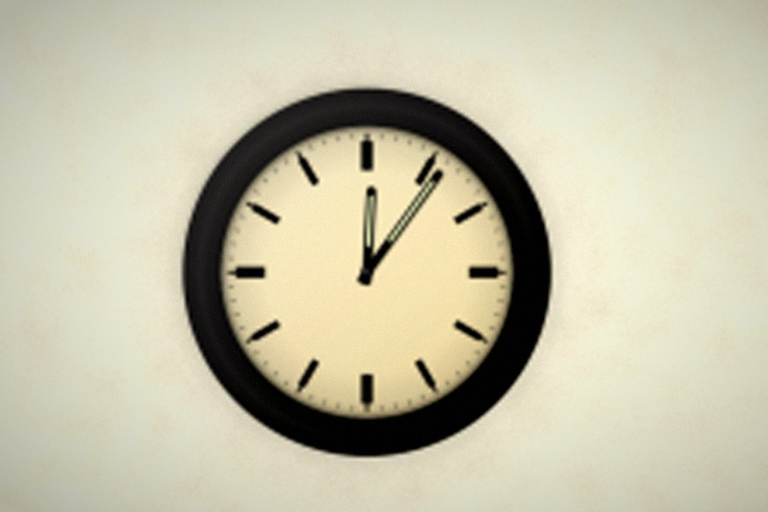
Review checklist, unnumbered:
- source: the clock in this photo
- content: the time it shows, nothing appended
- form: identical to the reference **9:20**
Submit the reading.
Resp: **12:06**
